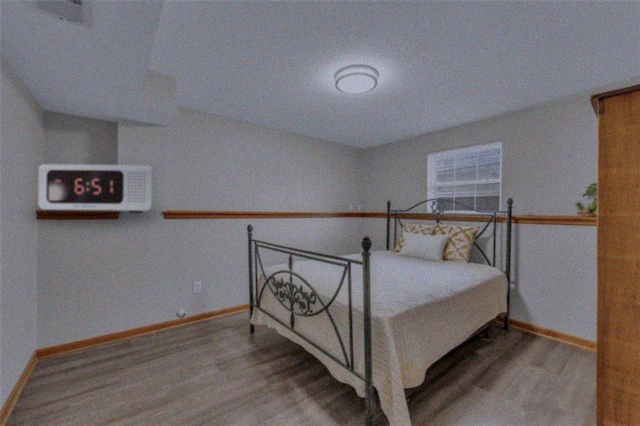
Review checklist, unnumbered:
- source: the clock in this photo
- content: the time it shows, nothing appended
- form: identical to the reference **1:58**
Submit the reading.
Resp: **6:51**
